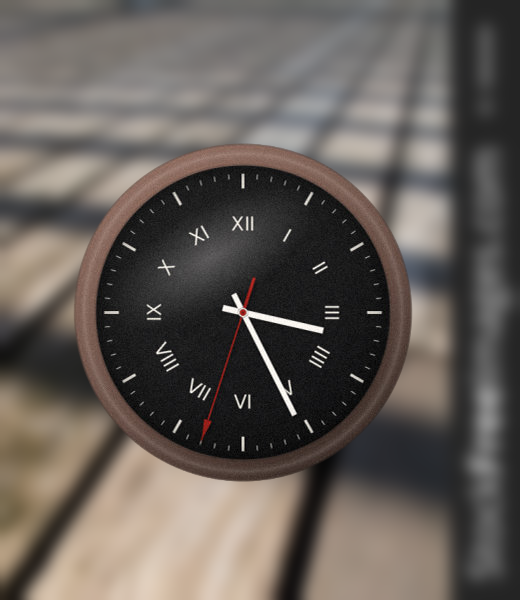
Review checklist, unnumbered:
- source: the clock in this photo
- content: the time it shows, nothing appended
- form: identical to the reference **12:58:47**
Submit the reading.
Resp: **3:25:33**
